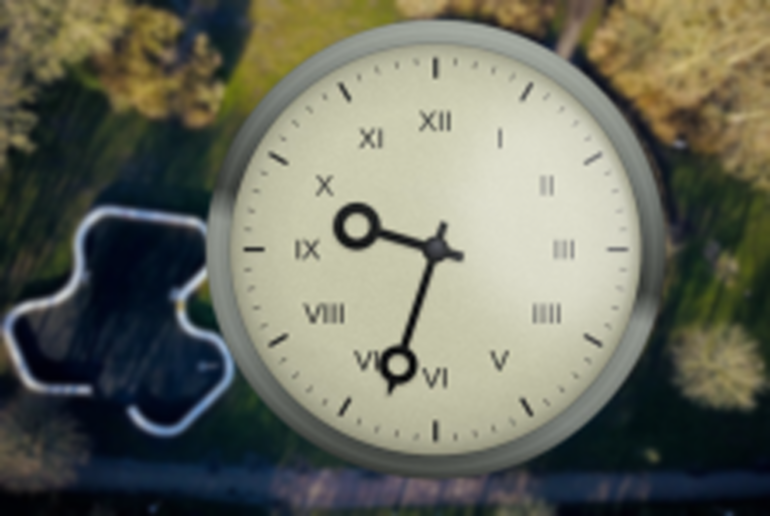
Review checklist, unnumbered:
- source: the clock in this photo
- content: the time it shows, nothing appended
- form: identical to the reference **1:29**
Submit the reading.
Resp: **9:33**
